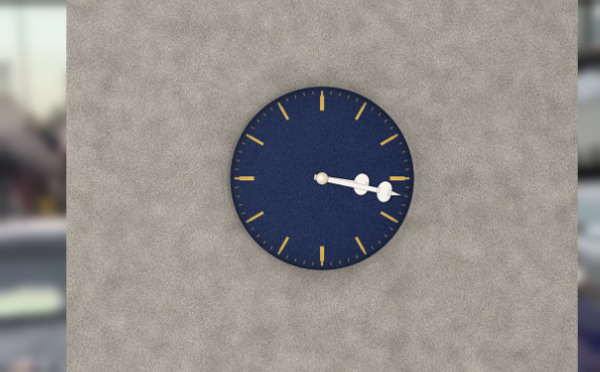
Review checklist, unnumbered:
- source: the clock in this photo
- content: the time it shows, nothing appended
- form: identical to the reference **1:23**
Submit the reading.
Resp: **3:17**
